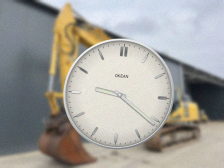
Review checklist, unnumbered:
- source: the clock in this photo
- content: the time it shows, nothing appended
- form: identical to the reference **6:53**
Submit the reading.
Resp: **9:21**
